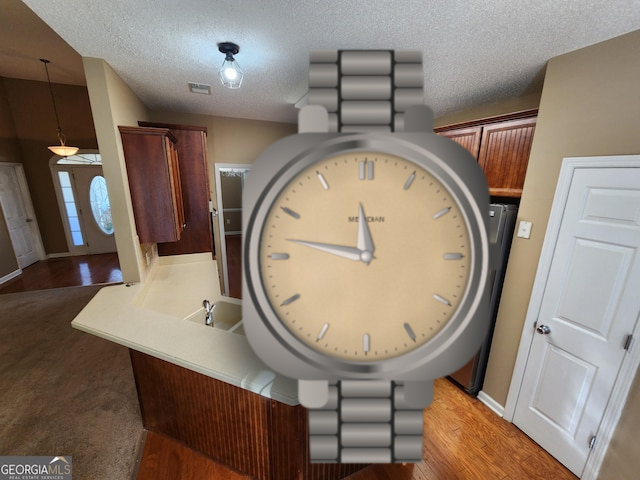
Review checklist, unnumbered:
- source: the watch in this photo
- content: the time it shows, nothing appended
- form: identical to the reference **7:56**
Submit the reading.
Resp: **11:47**
